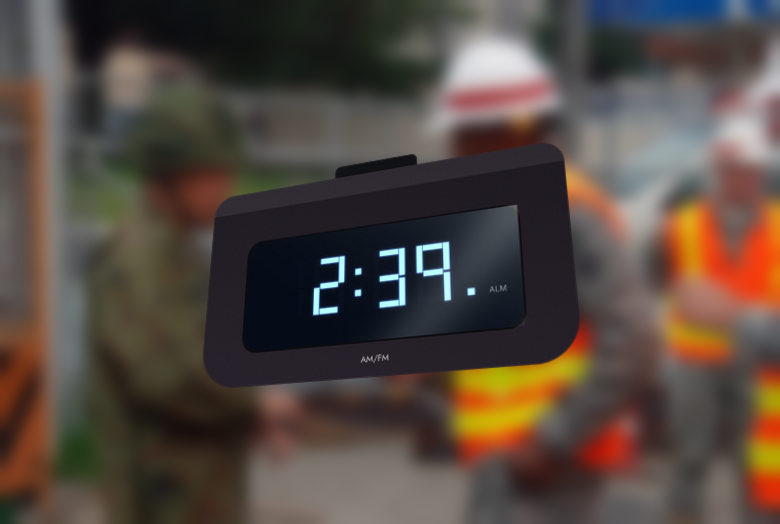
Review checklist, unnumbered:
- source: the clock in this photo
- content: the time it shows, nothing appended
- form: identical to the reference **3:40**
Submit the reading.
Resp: **2:39**
